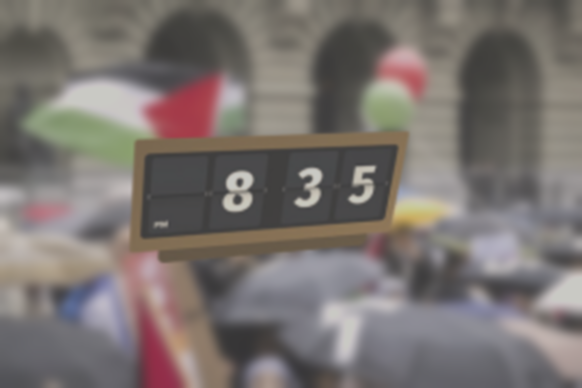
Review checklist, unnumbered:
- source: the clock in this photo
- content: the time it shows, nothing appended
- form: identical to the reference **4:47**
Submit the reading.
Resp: **8:35**
